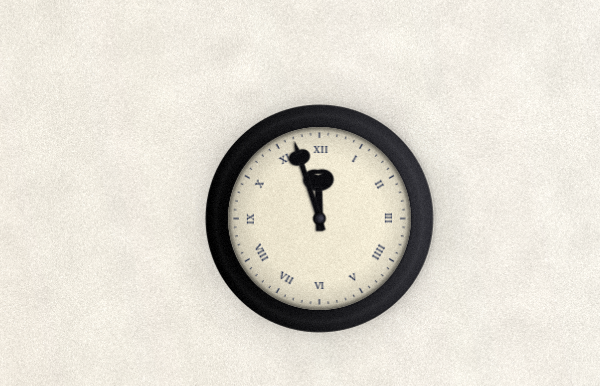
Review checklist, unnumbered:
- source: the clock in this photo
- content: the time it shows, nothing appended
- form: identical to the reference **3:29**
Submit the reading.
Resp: **11:57**
